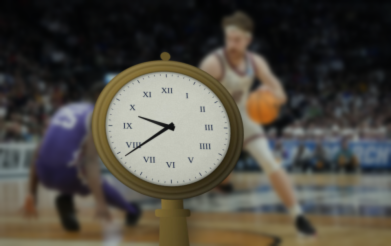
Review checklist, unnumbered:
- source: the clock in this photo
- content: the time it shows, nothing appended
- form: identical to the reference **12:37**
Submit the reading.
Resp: **9:39**
